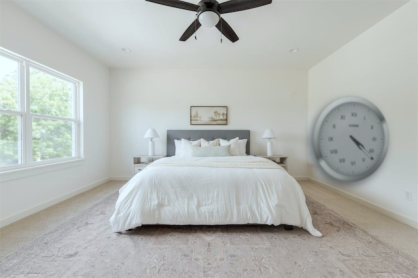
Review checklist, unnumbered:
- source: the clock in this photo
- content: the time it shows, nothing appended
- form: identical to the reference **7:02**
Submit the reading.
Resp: **4:22**
